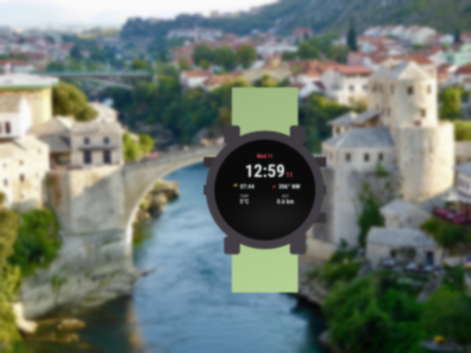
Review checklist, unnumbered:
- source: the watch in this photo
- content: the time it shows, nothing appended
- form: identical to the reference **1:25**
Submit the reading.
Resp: **12:59**
